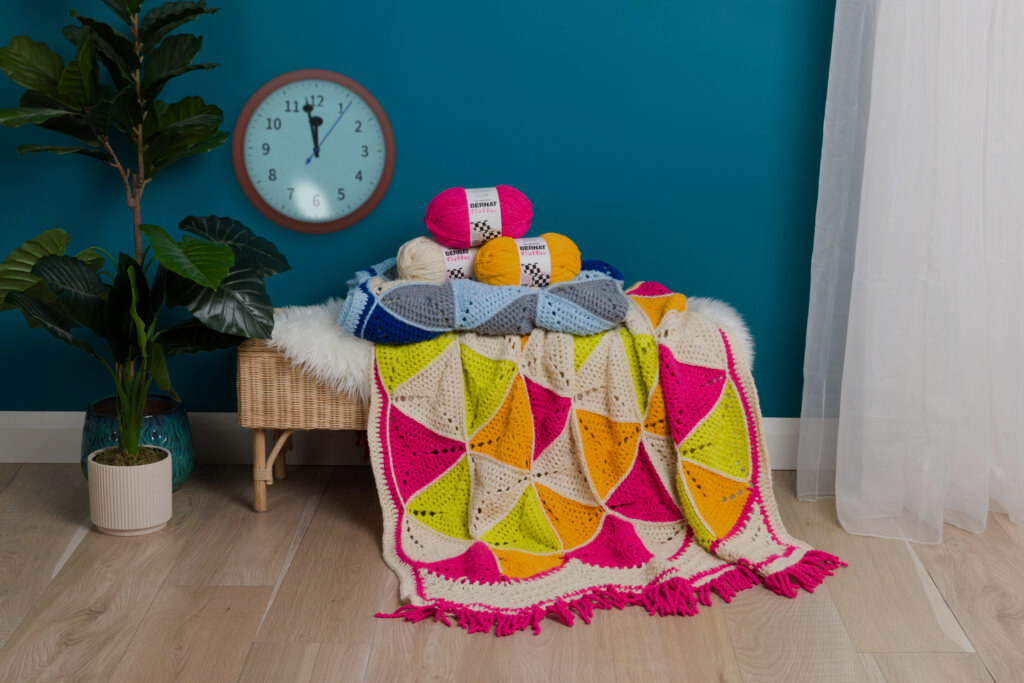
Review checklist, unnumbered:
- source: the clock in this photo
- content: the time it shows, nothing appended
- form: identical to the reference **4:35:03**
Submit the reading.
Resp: **11:58:06**
